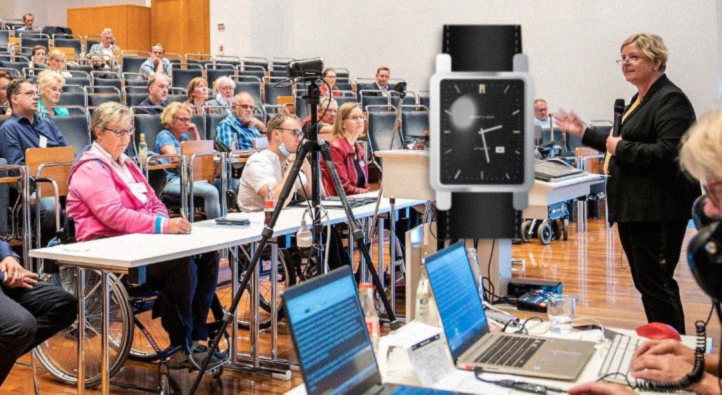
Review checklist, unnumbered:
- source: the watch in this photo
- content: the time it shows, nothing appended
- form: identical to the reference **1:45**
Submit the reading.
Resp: **2:28**
